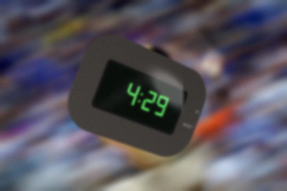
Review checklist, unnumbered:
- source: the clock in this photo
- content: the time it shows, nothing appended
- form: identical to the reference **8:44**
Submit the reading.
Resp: **4:29**
